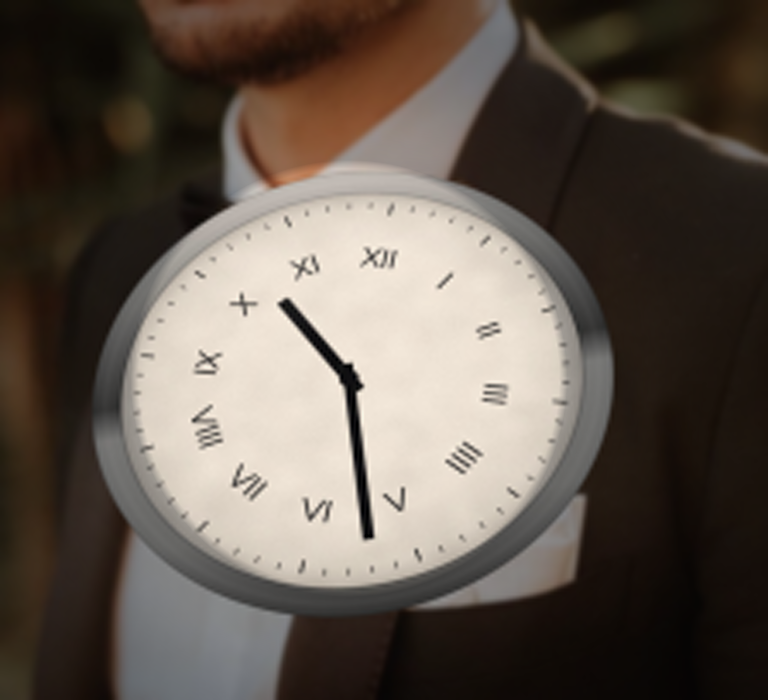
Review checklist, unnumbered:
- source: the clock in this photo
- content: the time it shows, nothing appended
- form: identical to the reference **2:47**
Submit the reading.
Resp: **10:27**
